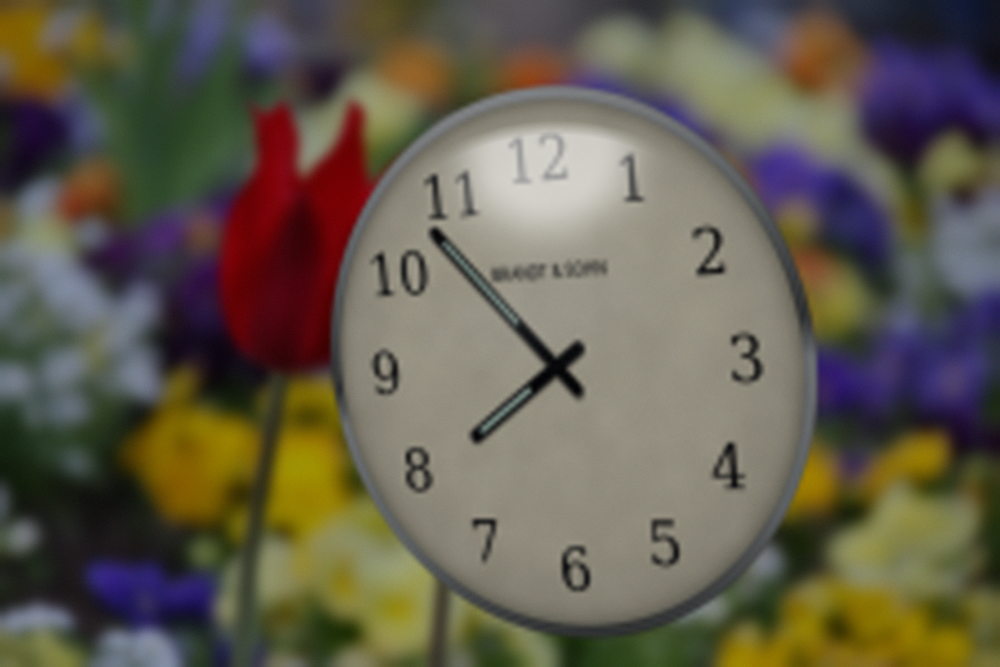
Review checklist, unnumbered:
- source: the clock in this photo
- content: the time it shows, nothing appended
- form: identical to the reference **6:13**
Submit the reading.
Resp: **7:53**
